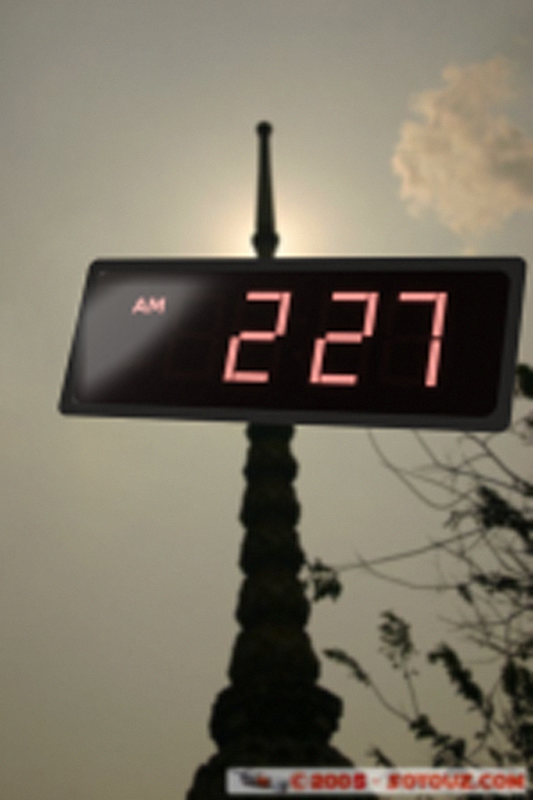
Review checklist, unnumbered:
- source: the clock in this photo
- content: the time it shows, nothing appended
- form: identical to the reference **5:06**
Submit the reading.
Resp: **2:27**
